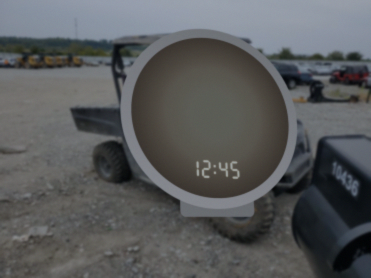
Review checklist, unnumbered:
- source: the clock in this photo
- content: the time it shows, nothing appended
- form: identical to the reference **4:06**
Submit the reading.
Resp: **12:45**
